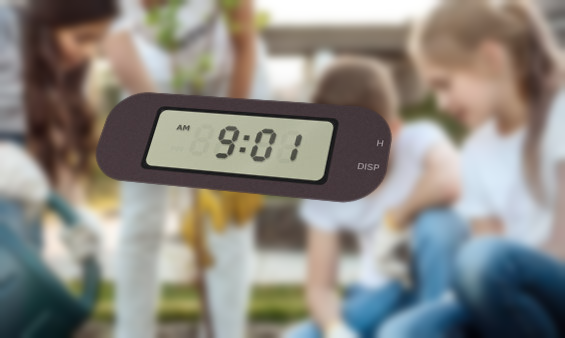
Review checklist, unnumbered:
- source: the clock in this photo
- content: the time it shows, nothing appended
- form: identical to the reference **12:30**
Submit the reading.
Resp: **9:01**
